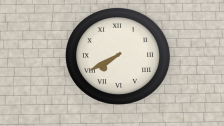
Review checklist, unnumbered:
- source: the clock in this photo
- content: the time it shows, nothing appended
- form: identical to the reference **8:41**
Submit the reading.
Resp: **7:40**
